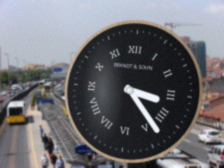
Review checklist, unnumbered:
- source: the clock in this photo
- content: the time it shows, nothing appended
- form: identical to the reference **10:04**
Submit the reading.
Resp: **3:23**
